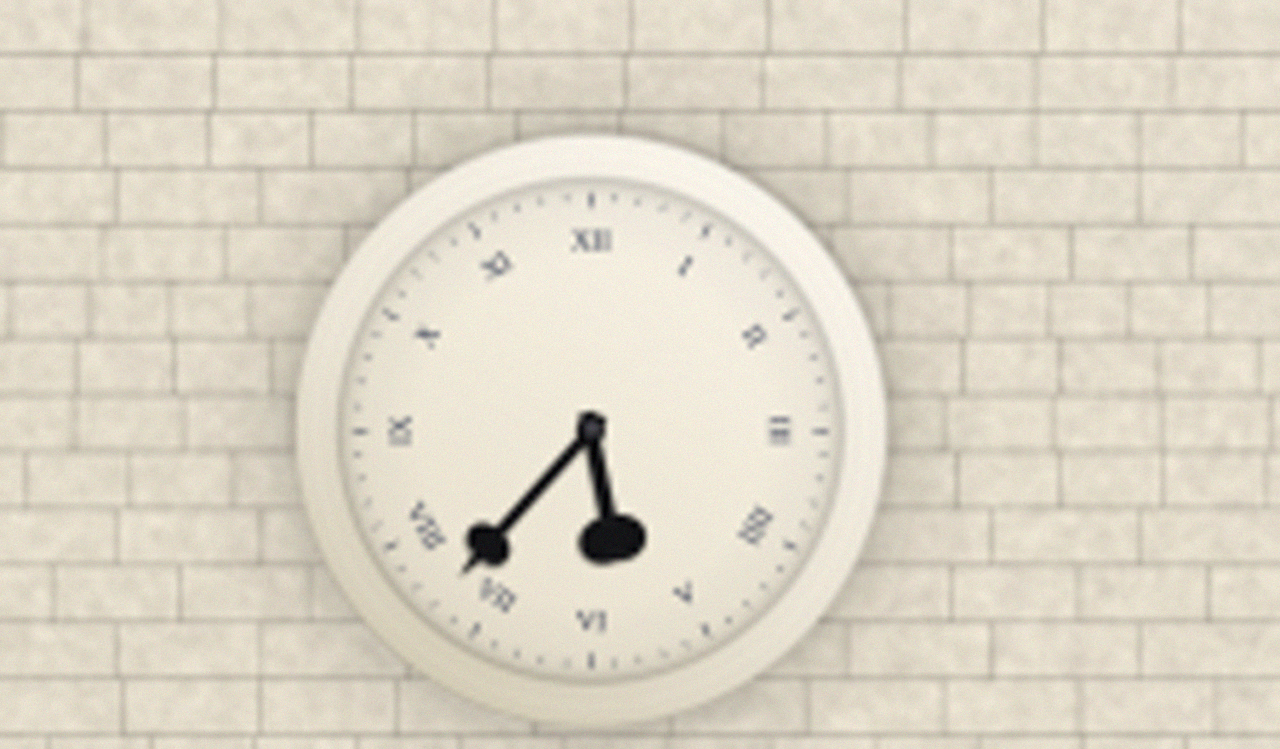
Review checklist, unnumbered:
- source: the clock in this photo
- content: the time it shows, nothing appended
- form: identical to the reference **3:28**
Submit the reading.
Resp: **5:37**
